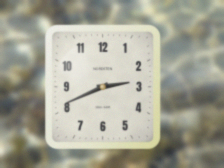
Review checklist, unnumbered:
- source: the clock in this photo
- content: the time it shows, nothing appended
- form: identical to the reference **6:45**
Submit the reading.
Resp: **2:41**
